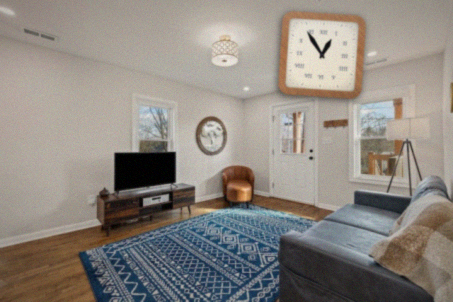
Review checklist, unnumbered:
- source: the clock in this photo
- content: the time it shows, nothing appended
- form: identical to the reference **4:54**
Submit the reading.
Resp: **12:54**
